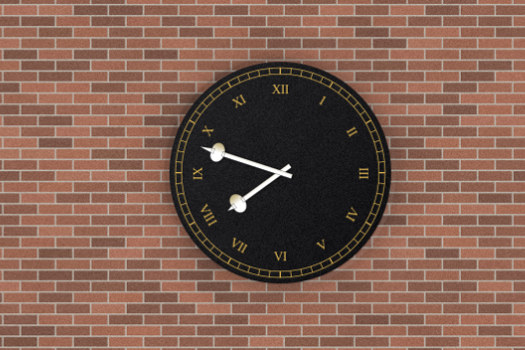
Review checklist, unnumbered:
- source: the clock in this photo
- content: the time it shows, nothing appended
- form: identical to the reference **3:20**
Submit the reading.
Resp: **7:48**
